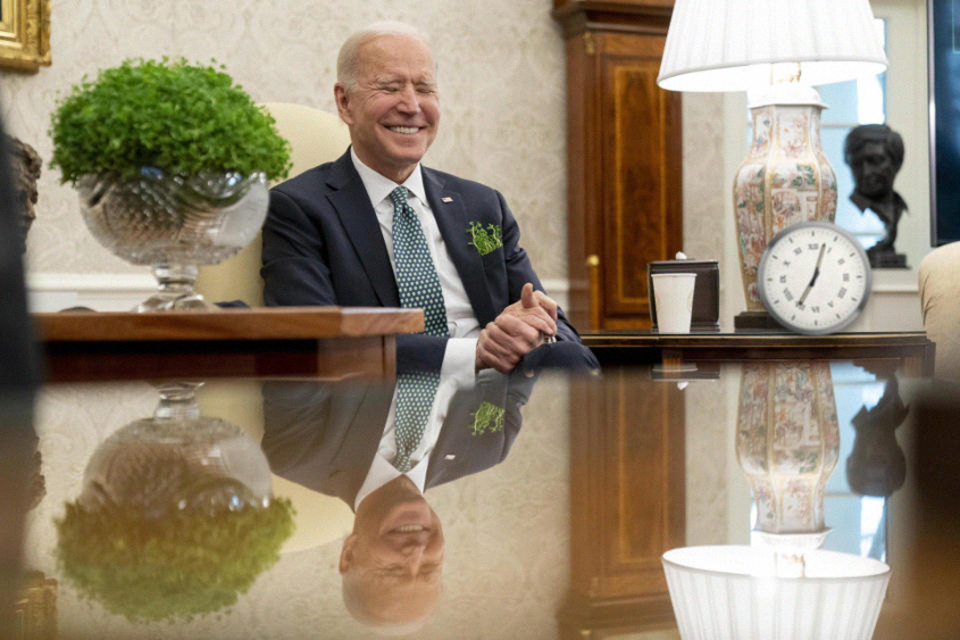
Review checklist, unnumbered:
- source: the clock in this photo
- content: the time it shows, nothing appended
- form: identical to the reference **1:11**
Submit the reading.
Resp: **7:03**
